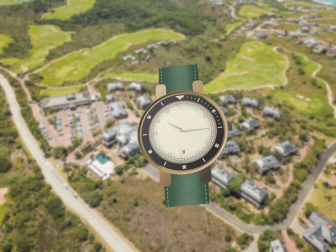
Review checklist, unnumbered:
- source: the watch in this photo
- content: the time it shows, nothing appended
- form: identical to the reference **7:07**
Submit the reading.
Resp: **10:15**
